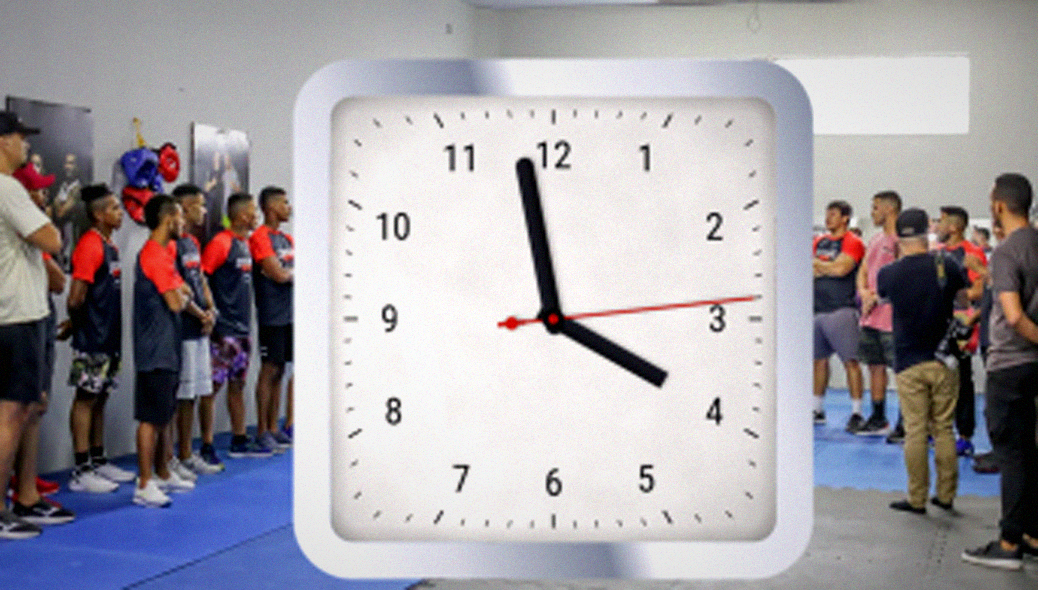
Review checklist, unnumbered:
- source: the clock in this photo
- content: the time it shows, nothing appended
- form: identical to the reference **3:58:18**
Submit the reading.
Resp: **3:58:14**
